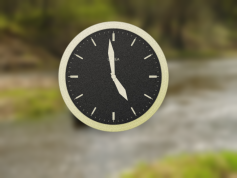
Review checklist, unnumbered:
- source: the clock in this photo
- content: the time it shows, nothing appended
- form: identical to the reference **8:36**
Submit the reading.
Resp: **4:59**
